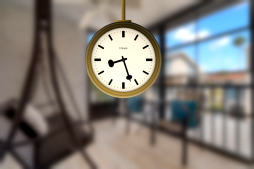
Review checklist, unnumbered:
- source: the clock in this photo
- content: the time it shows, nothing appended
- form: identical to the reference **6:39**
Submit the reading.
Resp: **8:27**
